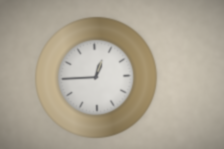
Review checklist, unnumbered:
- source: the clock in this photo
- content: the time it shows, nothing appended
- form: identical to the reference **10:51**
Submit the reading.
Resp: **12:45**
